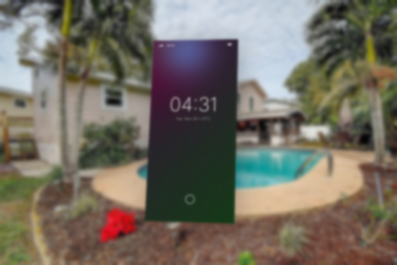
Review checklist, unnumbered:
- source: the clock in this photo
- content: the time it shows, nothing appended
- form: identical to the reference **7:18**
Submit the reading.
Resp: **4:31**
